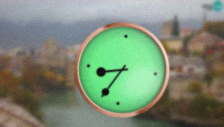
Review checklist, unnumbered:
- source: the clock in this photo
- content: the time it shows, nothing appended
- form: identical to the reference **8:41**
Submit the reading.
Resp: **8:35**
